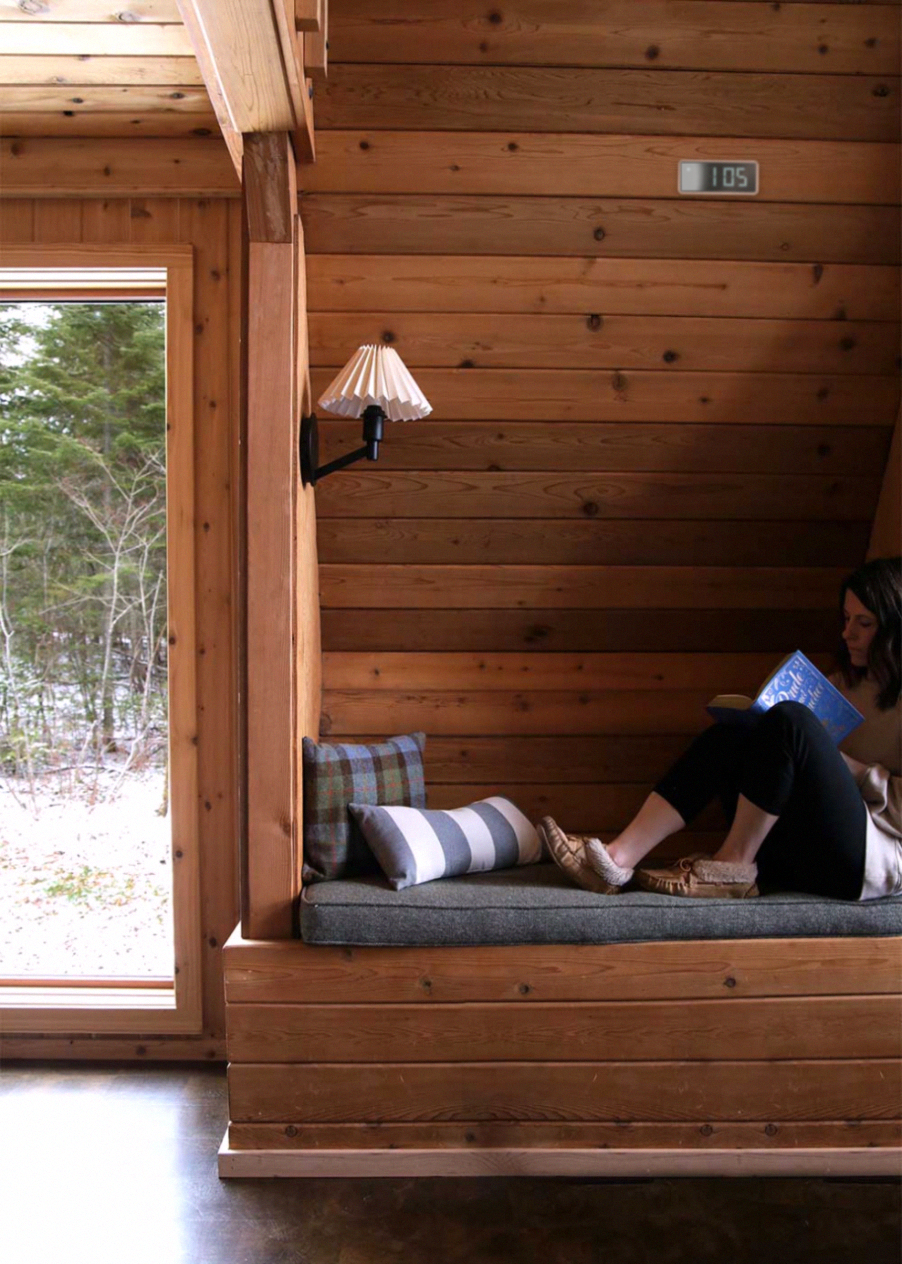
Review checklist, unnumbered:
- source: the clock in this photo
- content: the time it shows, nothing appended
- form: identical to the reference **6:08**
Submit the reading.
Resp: **1:05**
